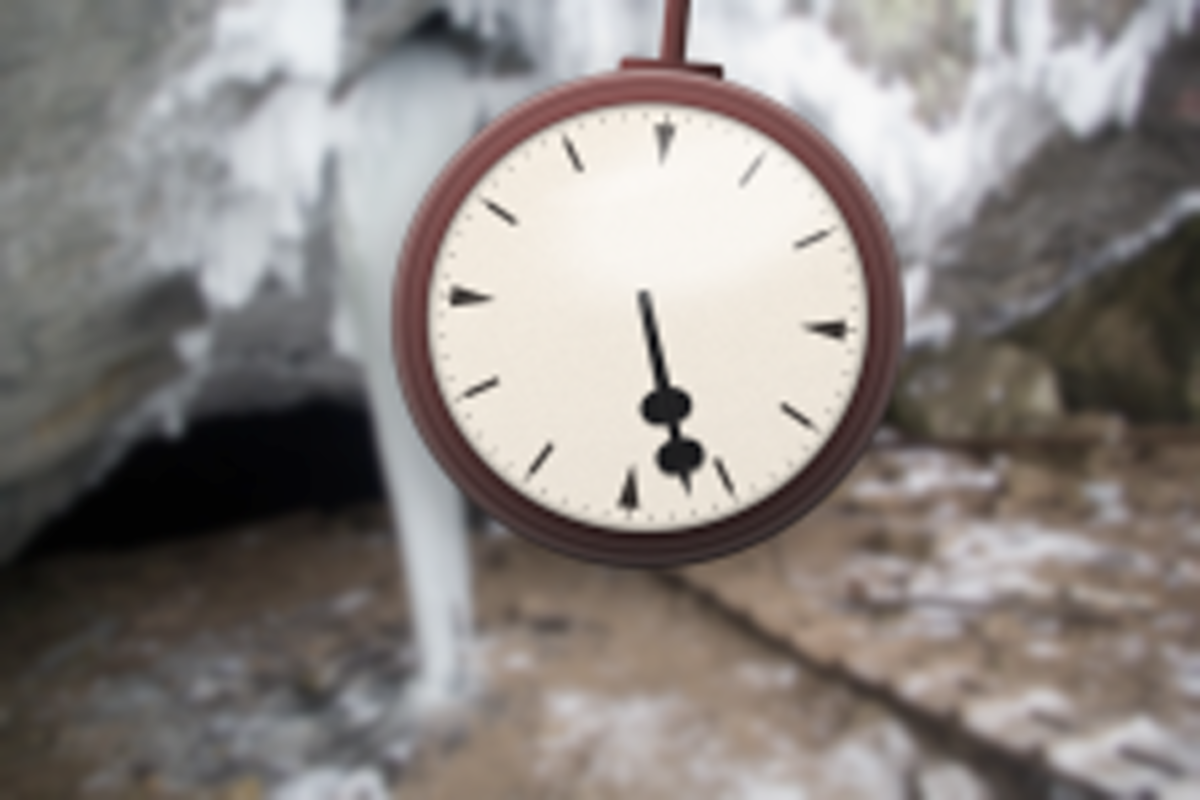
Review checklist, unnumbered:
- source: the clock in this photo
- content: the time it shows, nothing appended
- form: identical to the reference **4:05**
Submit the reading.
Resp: **5:27**
